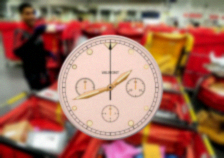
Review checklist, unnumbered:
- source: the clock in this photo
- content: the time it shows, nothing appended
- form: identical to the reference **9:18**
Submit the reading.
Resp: **1:42**
